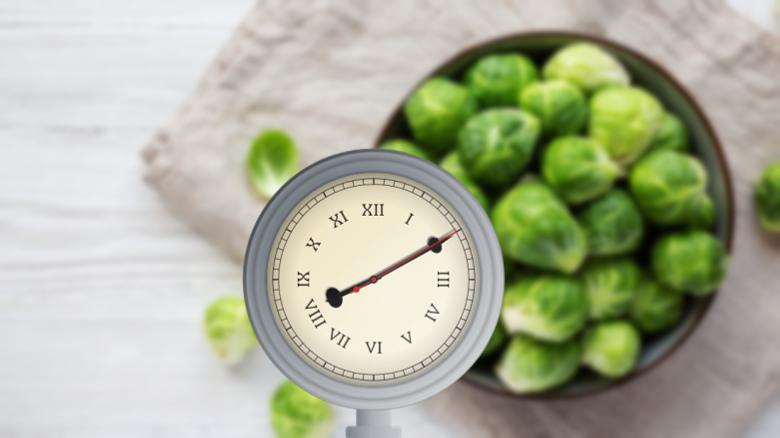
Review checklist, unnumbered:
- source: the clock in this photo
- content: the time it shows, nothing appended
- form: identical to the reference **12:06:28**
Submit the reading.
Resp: **8:10:10**
